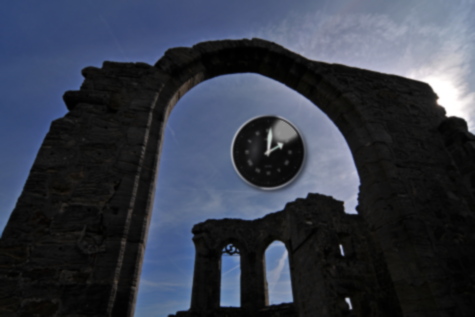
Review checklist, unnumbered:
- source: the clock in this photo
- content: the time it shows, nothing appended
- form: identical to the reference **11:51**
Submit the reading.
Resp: **2:01**
